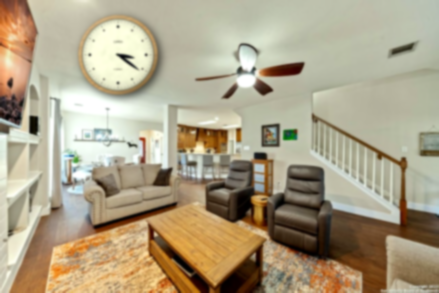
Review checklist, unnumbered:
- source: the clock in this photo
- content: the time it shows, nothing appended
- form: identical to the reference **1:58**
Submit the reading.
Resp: **3:21**
